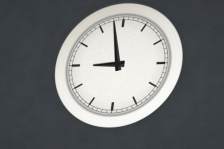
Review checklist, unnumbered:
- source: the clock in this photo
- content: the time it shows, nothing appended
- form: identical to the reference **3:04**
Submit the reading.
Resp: **8:58**
